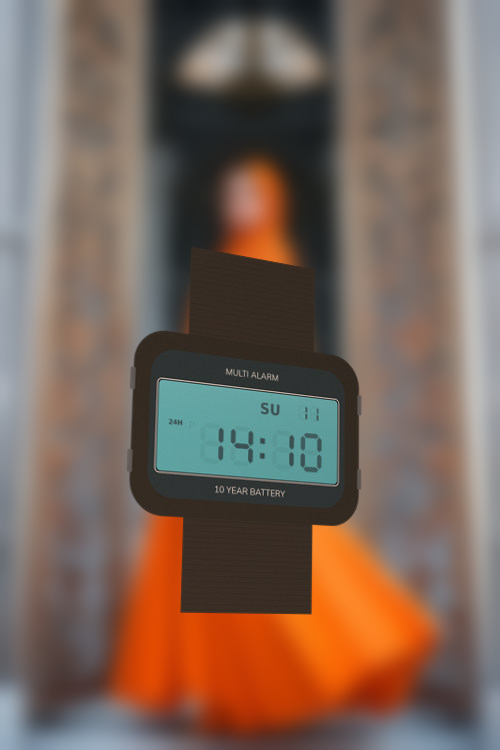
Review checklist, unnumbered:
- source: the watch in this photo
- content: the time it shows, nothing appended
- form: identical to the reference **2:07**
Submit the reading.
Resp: **14:10**
